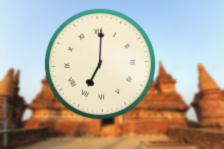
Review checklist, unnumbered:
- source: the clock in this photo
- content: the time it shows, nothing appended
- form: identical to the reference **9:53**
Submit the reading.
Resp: **7:01**
